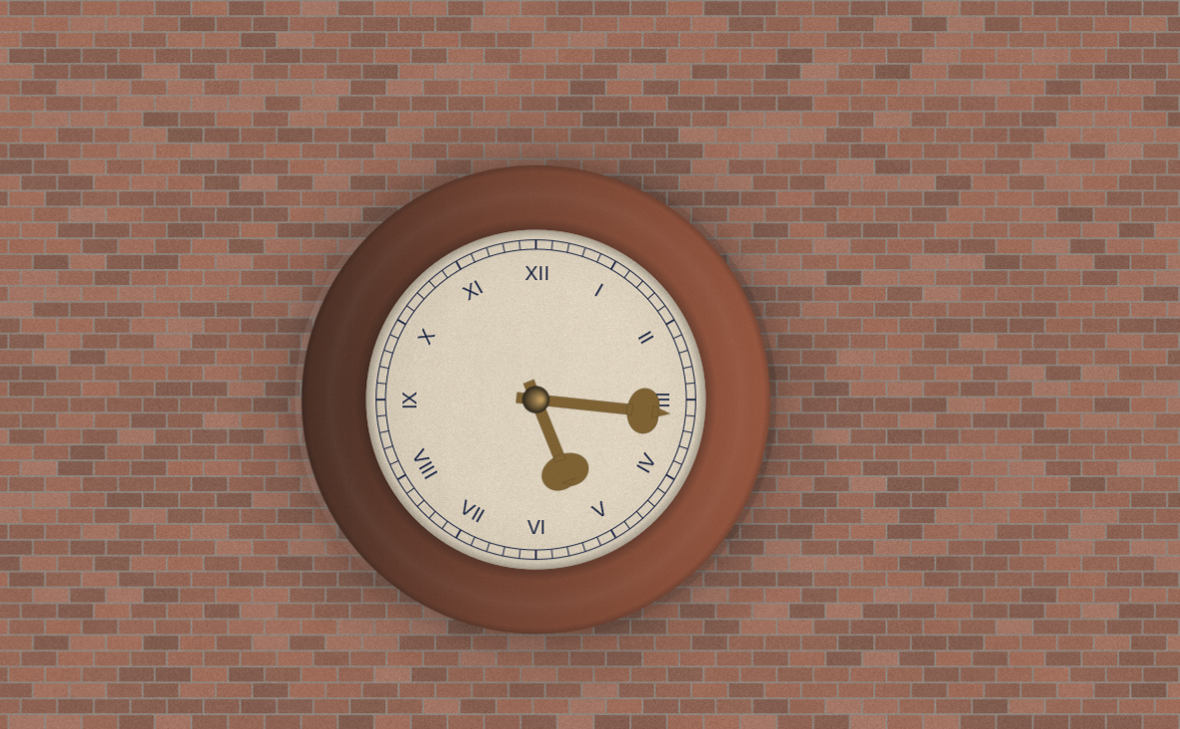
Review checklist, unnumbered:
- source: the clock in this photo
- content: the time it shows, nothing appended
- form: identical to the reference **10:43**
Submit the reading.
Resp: **5:16**
